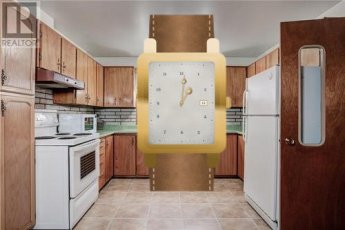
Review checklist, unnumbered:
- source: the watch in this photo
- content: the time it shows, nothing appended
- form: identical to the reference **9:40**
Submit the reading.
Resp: **1:01**
